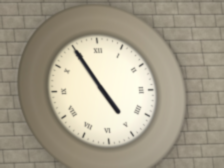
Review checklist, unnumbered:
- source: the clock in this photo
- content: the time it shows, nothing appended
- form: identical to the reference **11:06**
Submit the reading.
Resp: **4:55**
